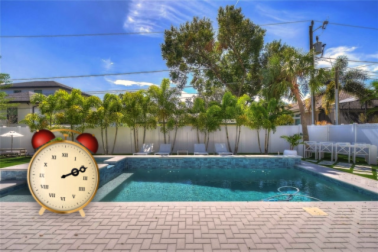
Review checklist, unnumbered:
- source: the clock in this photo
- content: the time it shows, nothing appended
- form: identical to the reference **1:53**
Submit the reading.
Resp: **2:11**
